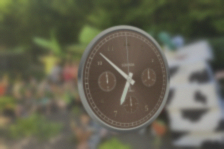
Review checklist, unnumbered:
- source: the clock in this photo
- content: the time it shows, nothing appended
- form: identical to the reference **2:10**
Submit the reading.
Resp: **6:52**
